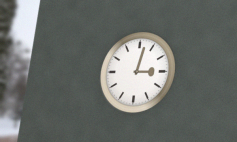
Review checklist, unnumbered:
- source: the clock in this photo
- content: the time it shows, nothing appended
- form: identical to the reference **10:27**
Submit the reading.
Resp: **3:02**
